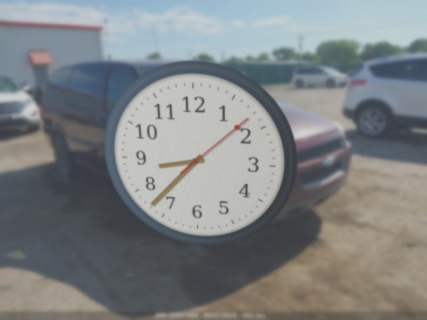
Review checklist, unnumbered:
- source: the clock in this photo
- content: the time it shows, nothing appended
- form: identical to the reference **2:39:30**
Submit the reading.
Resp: **8:37:08**
